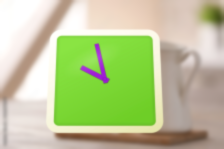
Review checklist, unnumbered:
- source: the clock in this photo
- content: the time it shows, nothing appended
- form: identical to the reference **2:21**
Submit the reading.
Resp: **9:58**
